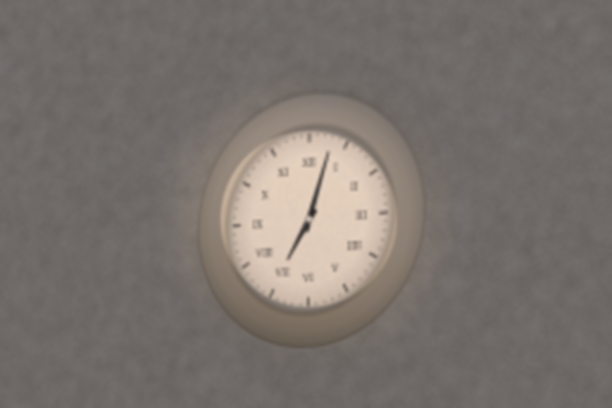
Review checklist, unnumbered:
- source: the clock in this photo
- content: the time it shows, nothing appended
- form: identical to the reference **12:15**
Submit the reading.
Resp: **7:03**
